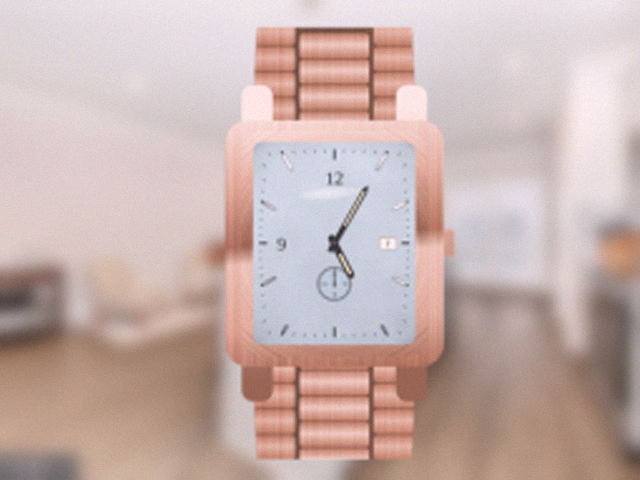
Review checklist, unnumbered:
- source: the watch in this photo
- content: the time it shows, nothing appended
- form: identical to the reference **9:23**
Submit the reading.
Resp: **5:05**
